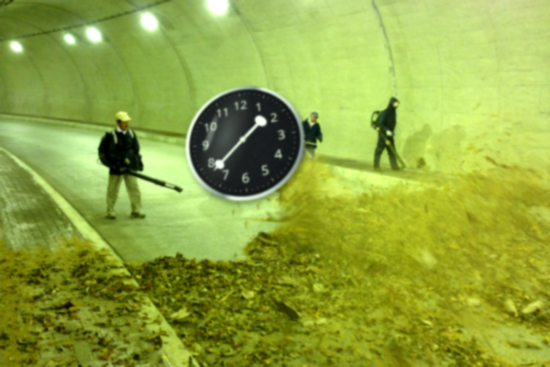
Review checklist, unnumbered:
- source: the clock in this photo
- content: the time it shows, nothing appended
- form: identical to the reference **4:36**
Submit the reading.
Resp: **1:38**
